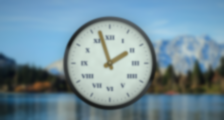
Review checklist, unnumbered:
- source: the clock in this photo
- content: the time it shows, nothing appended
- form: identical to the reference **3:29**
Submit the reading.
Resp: **1:57**
